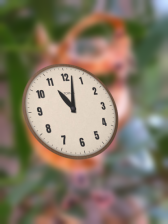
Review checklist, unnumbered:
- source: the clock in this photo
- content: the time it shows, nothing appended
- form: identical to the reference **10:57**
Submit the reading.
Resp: **11:02**
